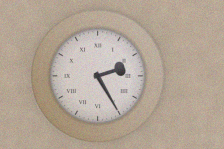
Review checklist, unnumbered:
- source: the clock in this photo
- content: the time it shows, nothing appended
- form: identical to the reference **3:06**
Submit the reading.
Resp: **2:25**
